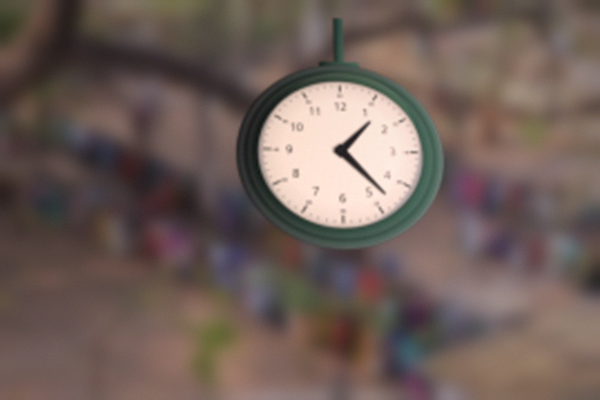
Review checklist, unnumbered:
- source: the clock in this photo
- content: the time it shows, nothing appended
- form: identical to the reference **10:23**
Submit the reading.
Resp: **1:23**
